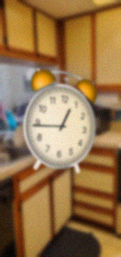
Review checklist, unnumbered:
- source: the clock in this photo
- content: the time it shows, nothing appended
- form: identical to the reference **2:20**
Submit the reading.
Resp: **12:44**
